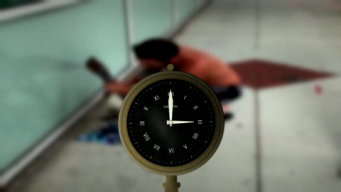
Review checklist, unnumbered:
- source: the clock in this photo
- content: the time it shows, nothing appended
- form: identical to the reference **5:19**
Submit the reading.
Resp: **3:00**
